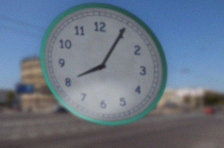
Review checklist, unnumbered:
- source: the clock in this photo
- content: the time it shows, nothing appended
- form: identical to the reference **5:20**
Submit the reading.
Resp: **8:05**
